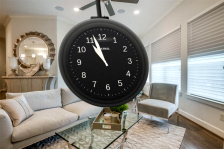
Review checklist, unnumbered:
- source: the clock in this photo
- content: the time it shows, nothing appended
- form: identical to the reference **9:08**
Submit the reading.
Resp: **10:57**
